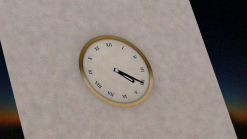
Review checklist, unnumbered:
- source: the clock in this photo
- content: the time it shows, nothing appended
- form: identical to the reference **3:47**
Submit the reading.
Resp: **4:20**
